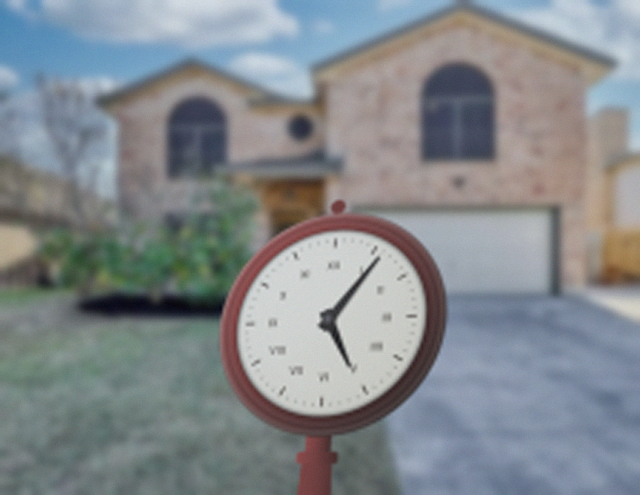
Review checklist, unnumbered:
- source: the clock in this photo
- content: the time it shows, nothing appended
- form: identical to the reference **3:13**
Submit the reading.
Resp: **5:06**
